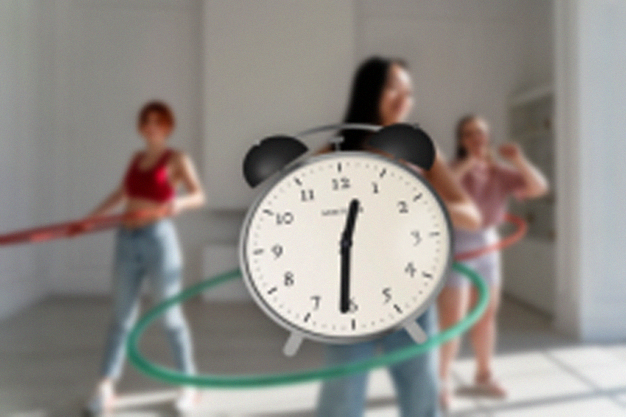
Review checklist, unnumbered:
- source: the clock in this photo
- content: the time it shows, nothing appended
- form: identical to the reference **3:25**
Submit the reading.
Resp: **12:31**
